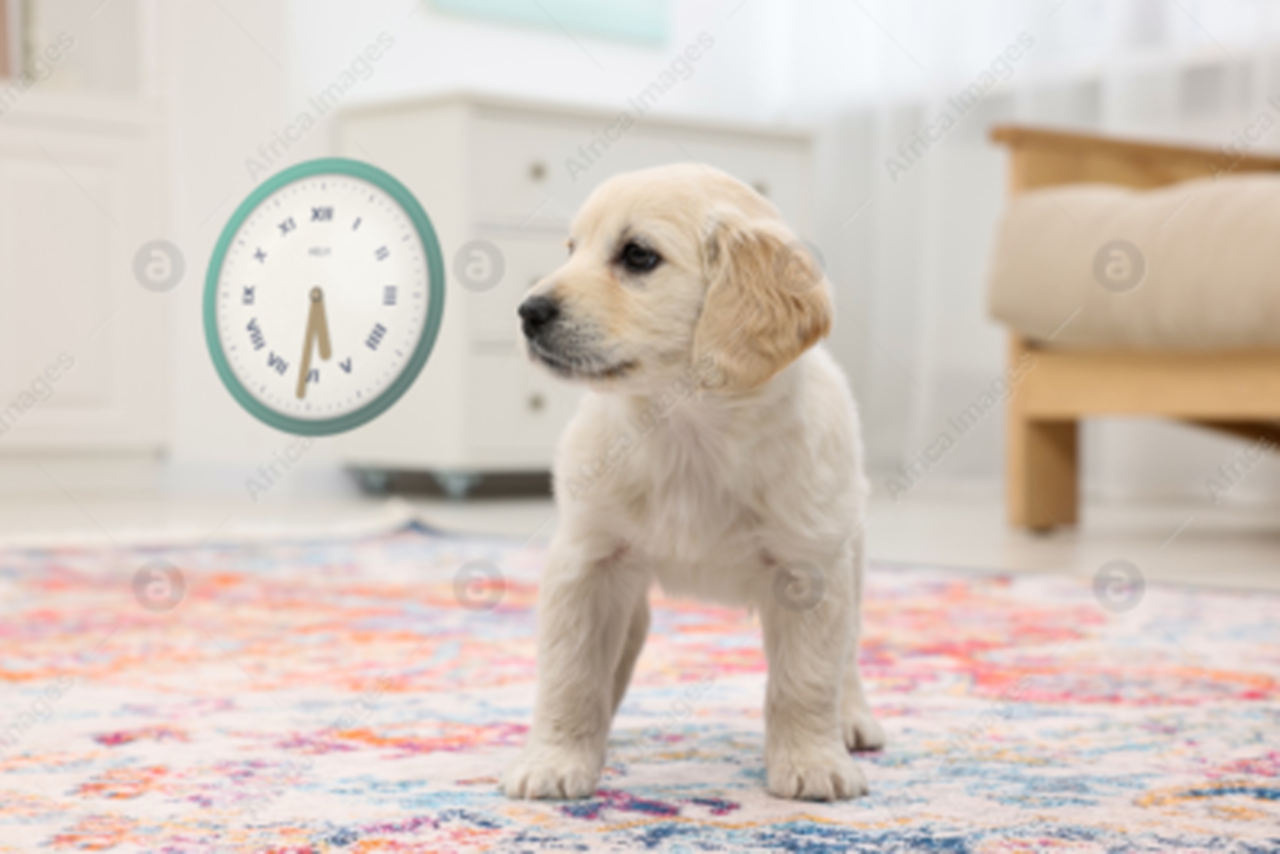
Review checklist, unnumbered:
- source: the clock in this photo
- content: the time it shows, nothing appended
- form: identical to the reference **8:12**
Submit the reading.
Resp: **5:31**
